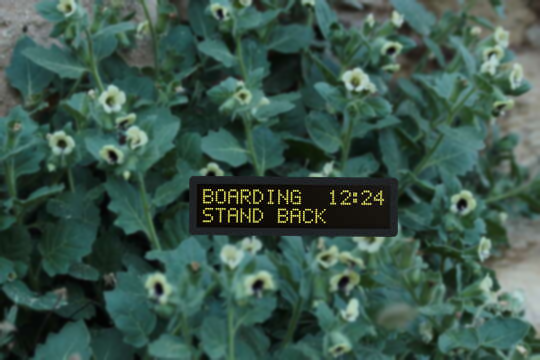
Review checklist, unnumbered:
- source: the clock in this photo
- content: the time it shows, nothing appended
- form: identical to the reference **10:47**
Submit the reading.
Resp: **12:24**
